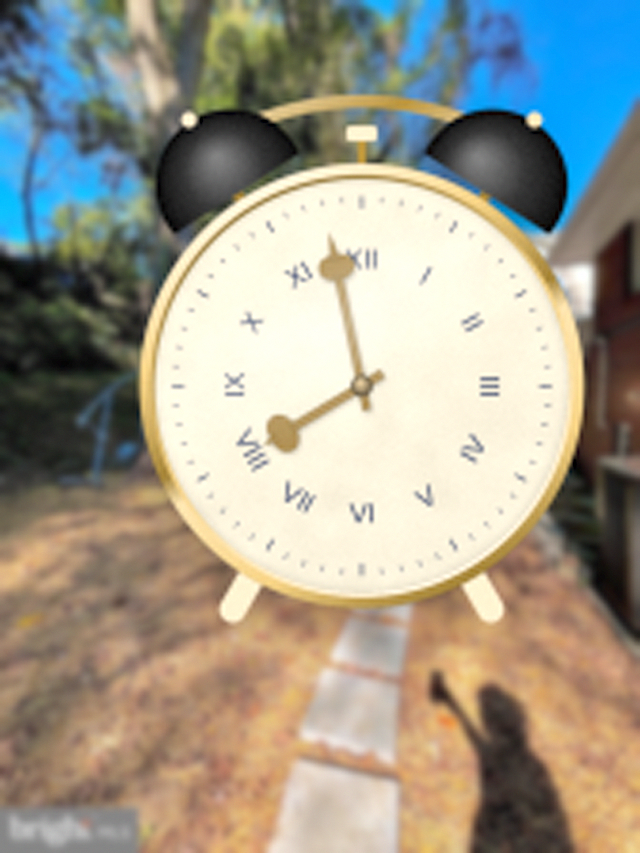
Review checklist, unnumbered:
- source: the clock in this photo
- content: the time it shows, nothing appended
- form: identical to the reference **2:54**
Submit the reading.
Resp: **7:58**
